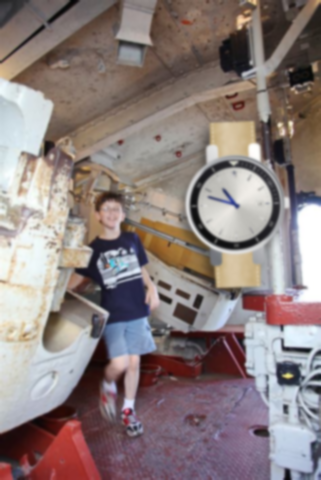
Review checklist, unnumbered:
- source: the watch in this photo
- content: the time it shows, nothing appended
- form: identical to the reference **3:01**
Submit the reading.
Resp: **10:48**
